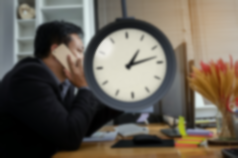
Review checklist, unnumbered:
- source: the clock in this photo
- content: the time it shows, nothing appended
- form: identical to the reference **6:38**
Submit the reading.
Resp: **1:13**
